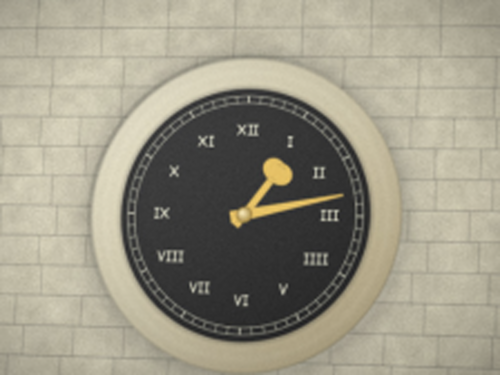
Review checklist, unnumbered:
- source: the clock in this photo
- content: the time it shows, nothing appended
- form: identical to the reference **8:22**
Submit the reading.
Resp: **1:13**
